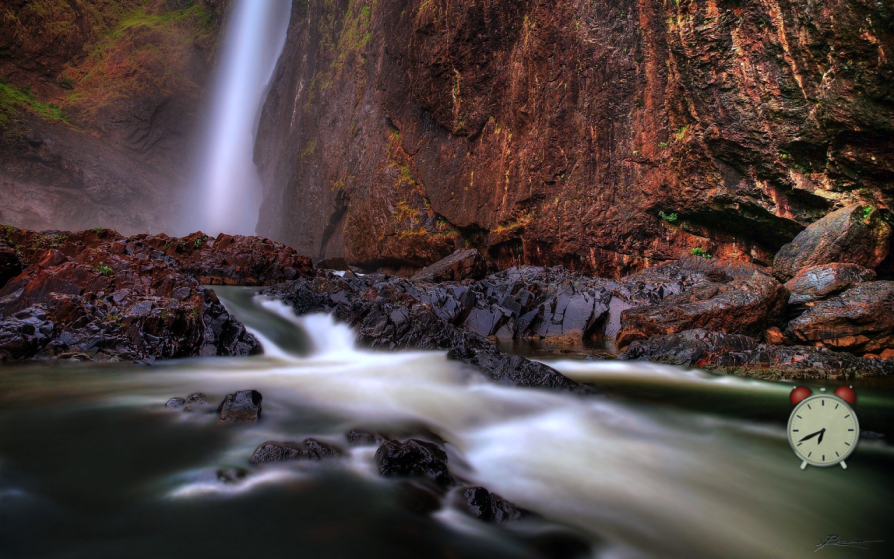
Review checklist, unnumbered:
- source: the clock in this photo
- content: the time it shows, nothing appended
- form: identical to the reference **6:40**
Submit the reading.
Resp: **6:41**
